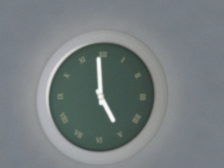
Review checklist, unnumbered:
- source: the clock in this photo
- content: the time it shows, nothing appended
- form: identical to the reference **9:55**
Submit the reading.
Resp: **4:59**
